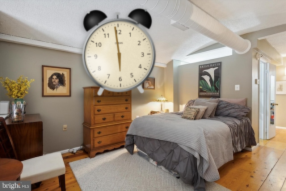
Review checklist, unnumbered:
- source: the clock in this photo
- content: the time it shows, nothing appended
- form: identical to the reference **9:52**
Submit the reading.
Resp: **5:59**
